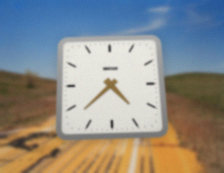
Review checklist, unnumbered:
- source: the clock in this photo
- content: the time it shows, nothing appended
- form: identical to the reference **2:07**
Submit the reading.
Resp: **4:38**
